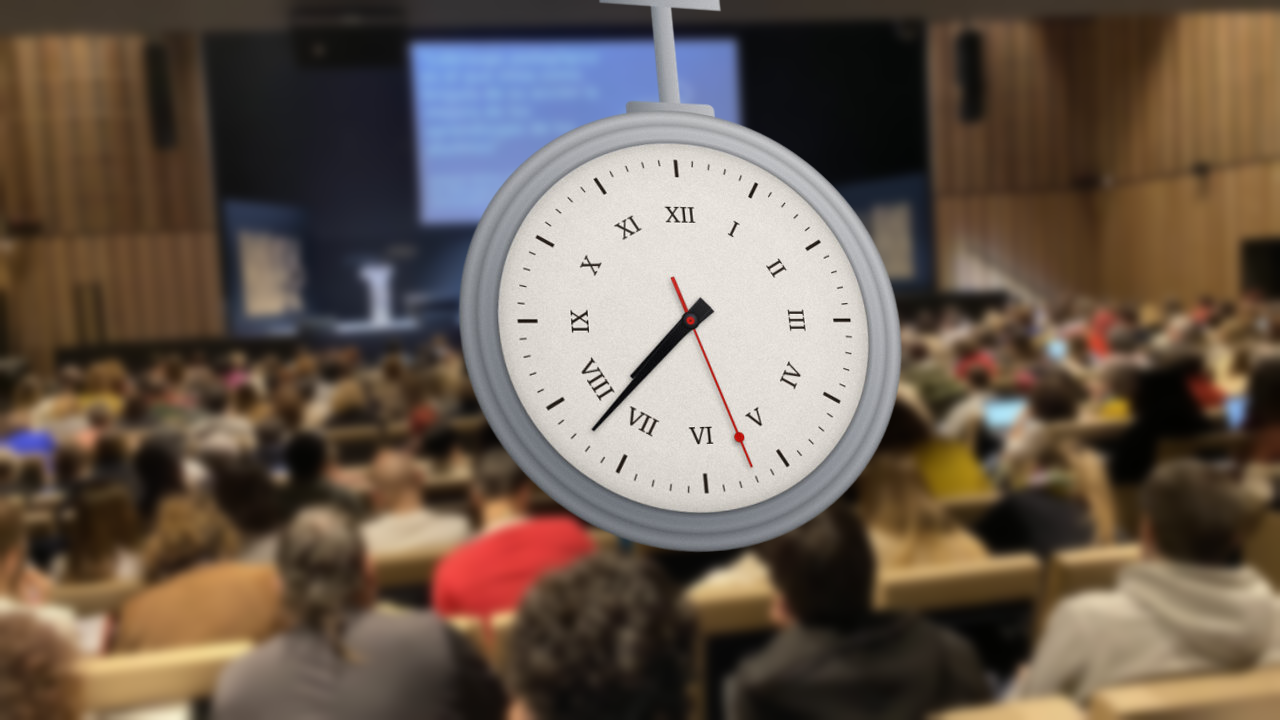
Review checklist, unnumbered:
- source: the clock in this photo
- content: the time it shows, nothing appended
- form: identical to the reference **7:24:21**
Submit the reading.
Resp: **7:37:27**
